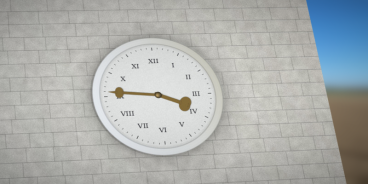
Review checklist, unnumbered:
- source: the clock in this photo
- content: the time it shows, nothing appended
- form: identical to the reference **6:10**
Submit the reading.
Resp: **3:46**
